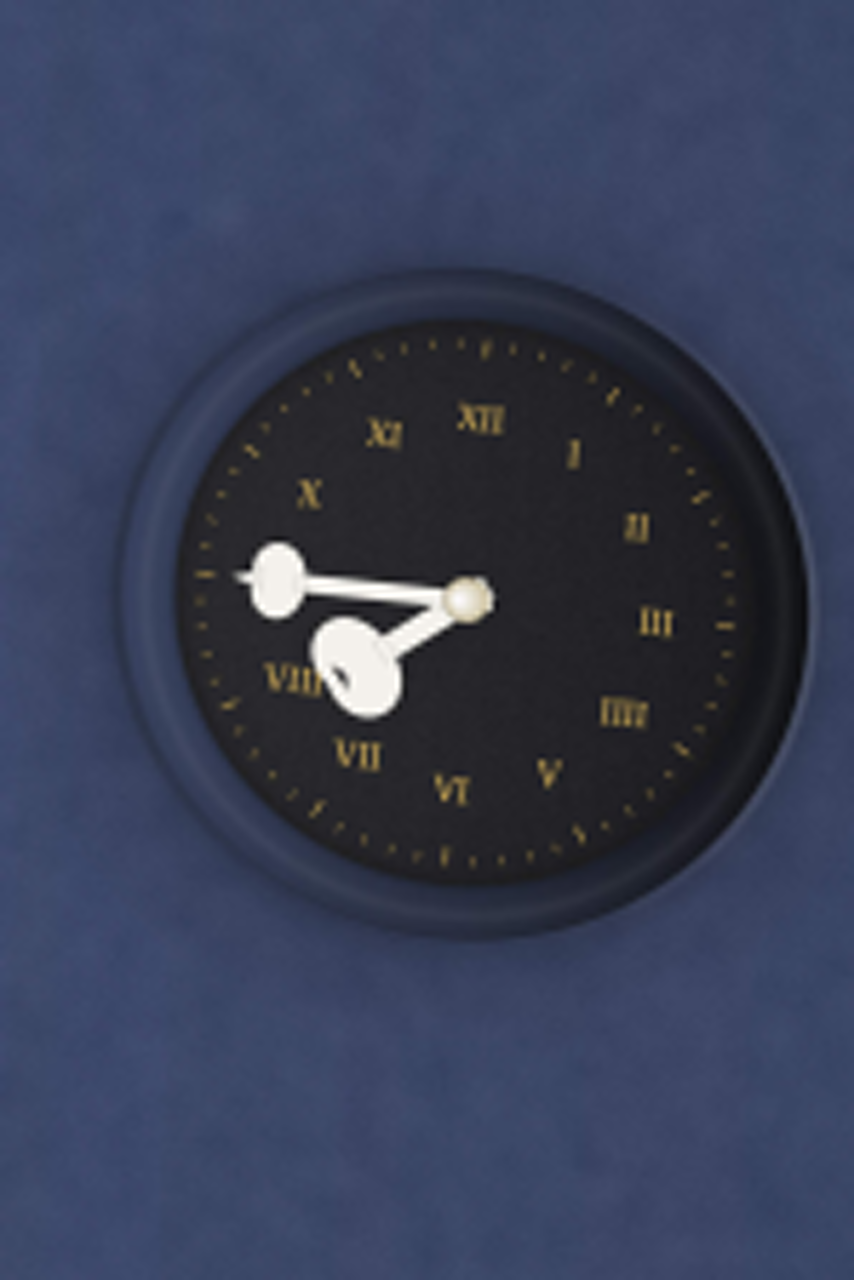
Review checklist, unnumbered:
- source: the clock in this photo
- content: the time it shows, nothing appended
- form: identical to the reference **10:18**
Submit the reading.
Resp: **7:45**
